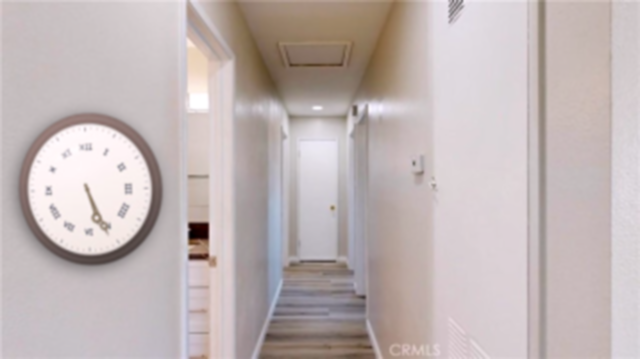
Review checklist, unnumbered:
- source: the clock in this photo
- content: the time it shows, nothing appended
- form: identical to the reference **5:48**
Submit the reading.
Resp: **5:26**
